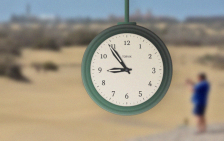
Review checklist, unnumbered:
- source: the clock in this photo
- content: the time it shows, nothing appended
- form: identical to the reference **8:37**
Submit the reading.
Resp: **8:54**
